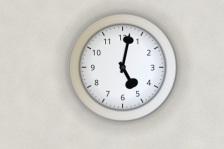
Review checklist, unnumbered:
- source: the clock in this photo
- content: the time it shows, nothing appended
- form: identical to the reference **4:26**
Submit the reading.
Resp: **5:02**
